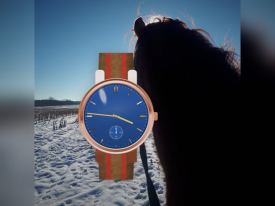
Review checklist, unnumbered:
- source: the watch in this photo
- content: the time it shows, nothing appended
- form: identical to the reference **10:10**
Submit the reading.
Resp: **3:46**
